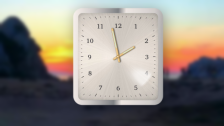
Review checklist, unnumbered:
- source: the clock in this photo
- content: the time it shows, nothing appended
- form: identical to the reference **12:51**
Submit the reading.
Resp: **1:58**
